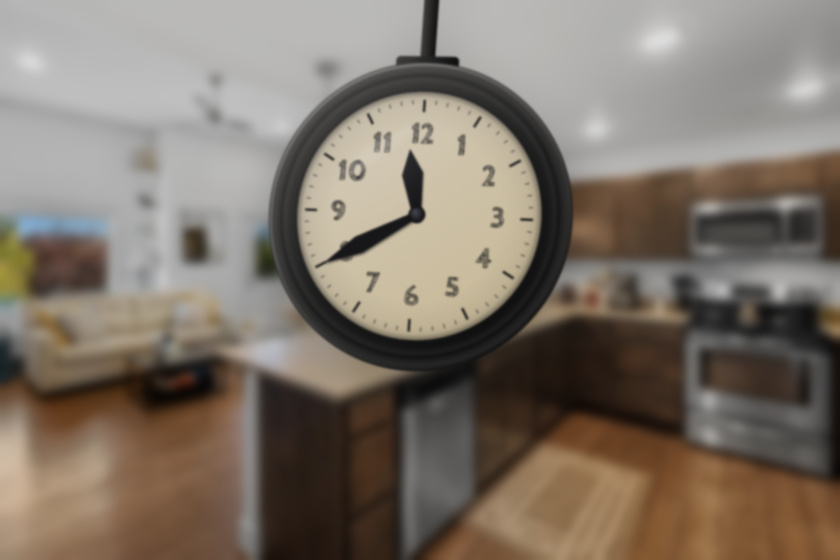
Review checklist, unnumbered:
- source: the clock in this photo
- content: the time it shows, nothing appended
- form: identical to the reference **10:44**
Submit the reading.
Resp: **11:40**
